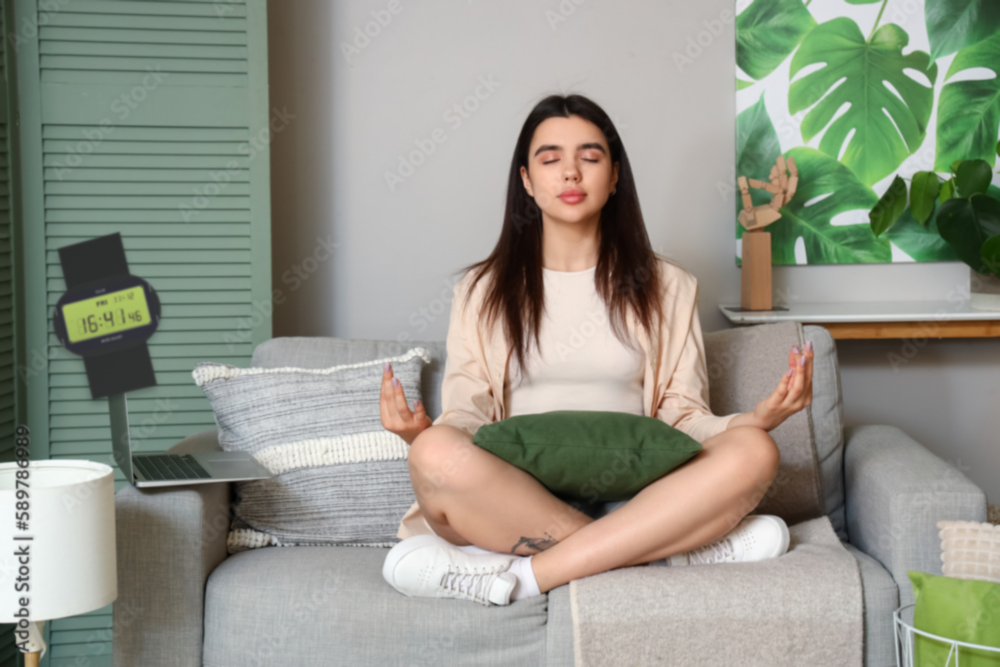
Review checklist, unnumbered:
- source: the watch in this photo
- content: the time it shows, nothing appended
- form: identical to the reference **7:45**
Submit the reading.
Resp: **16:41**
